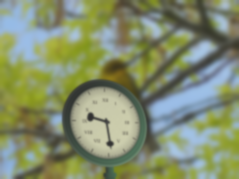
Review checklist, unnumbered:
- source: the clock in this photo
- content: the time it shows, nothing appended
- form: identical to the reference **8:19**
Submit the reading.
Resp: **9:29**
